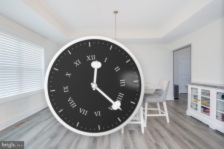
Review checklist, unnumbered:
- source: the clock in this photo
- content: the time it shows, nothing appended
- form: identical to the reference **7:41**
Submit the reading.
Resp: **12:23**
